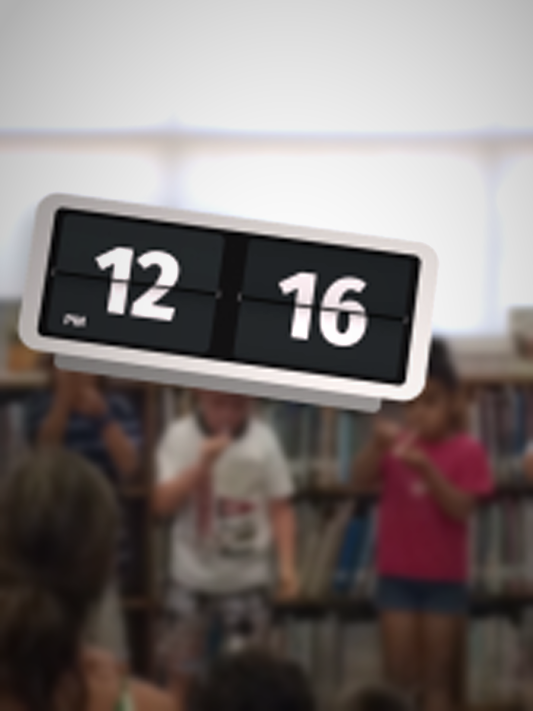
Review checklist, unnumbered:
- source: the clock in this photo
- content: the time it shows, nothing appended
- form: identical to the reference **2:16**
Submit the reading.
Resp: **12:16**
